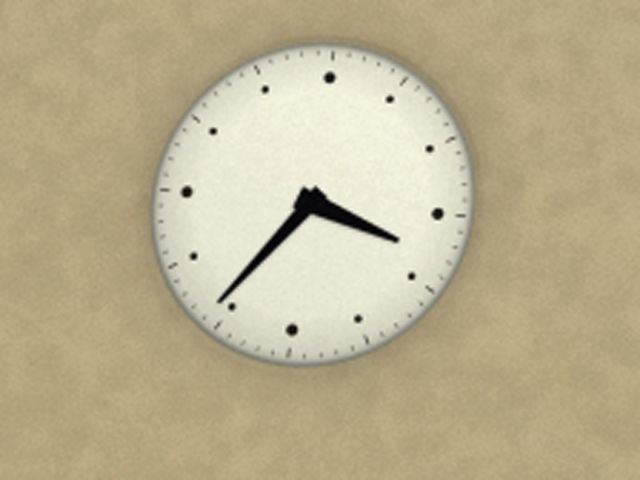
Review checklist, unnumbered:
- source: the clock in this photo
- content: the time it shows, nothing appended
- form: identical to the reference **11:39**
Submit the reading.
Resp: **3:36**
